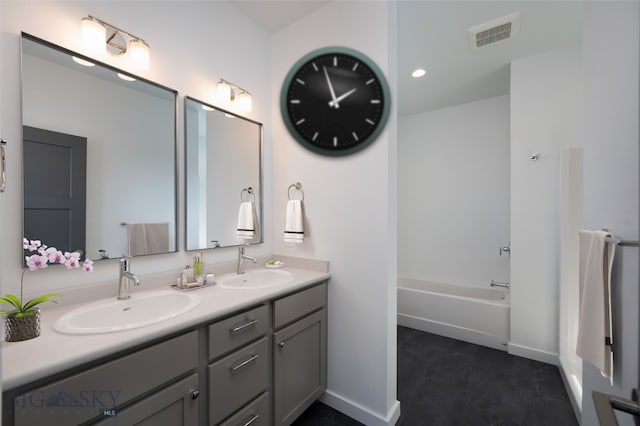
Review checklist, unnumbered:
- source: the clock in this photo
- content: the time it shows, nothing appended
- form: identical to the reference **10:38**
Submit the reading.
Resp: **1:57**
